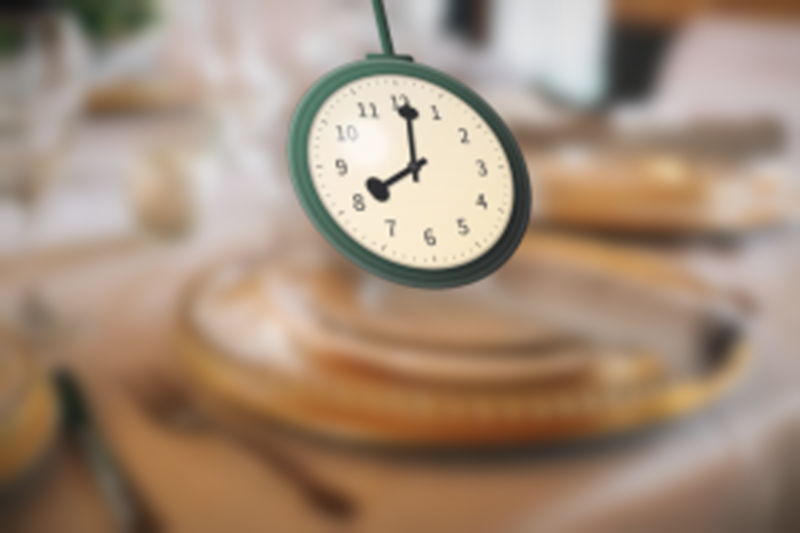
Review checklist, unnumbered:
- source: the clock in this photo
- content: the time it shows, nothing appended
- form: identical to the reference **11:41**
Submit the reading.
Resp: **8:01**
